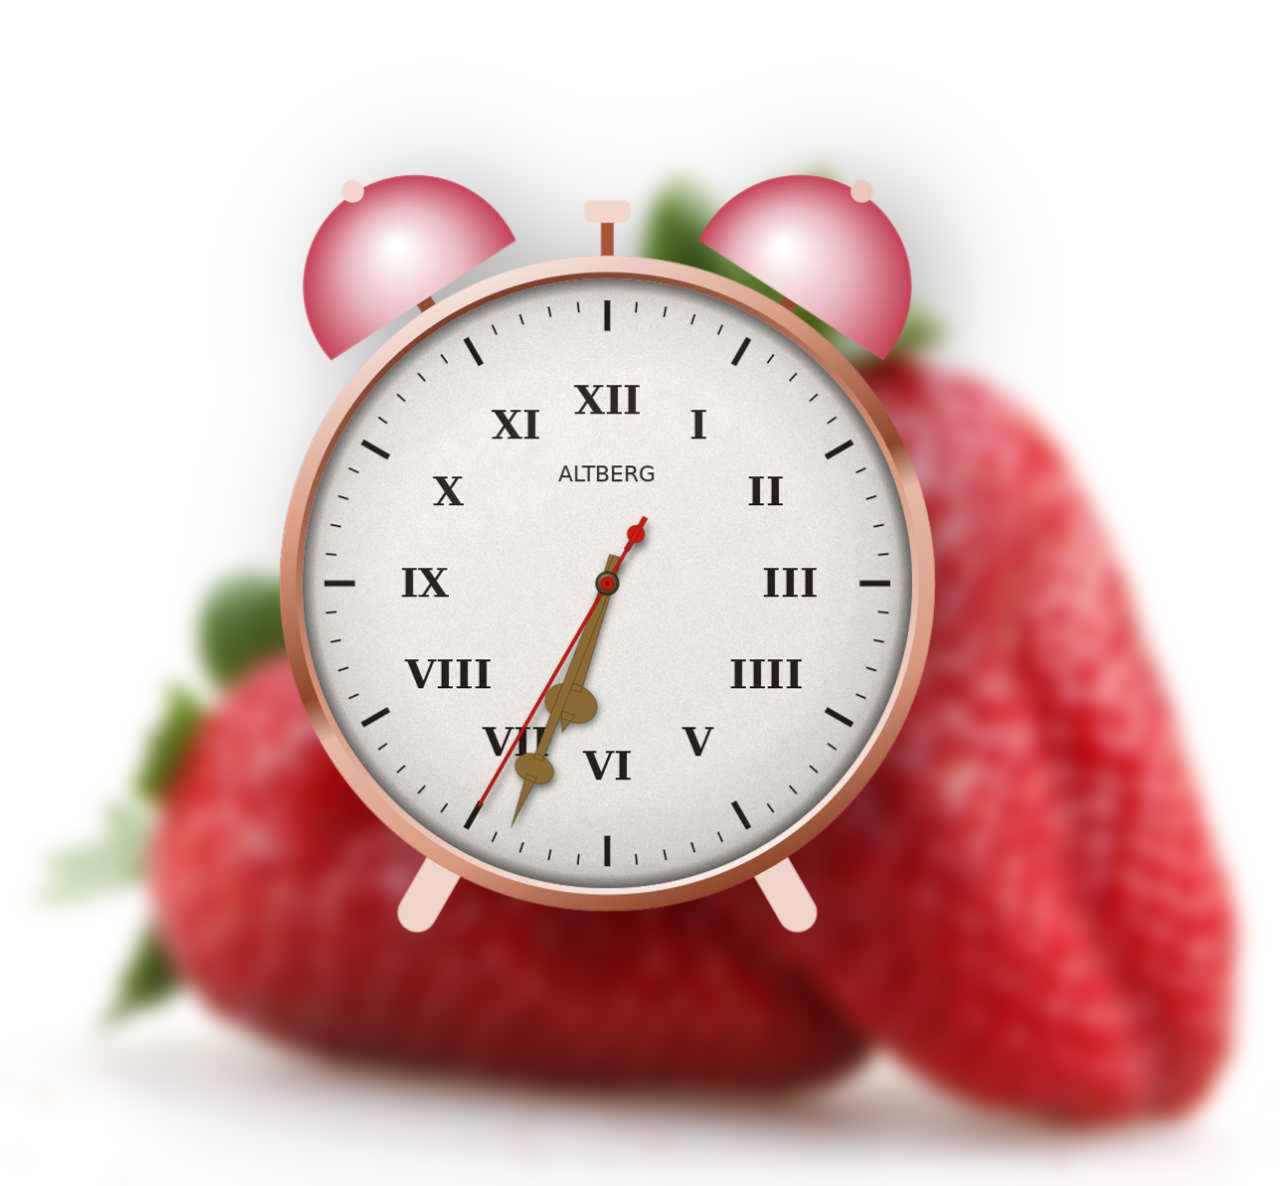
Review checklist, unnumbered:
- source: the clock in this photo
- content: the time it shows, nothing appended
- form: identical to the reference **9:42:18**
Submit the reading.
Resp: **6:33:35**
